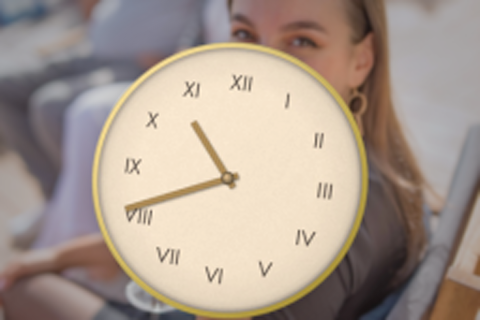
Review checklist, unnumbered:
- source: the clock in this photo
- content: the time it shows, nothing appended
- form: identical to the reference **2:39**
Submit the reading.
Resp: **10:41**
